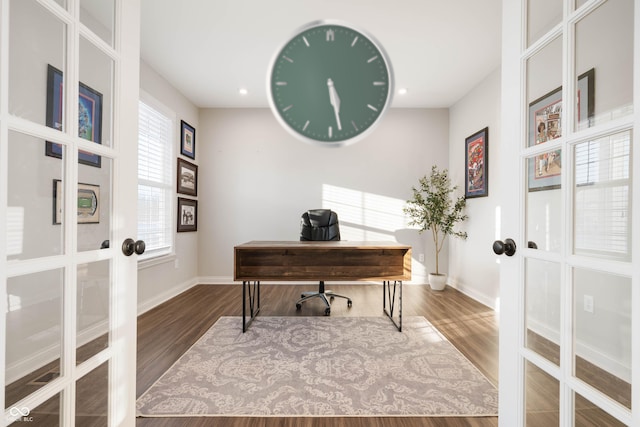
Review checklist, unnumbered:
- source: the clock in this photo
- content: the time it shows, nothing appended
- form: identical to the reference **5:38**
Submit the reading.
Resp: **5:28**
